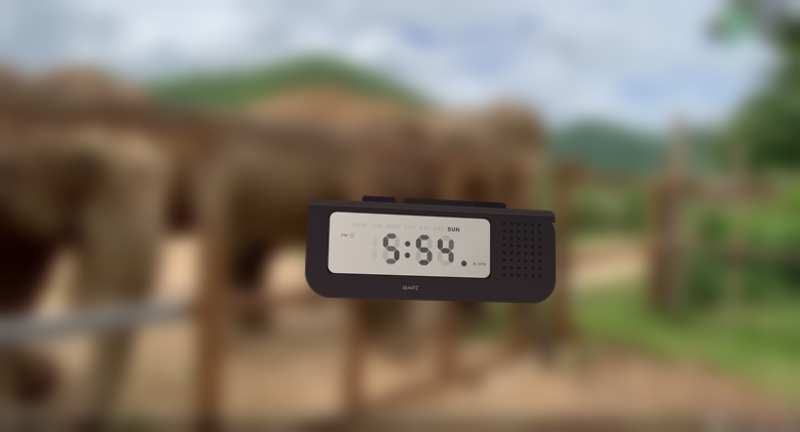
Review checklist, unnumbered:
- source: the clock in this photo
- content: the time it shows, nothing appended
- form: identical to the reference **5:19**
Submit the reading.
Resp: **5:54**
